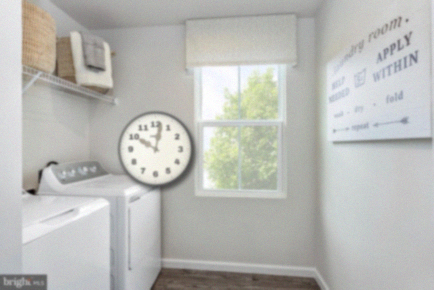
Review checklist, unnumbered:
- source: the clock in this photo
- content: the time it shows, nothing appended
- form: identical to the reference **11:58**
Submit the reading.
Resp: **10:02**
